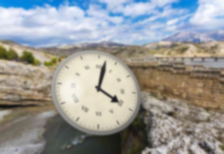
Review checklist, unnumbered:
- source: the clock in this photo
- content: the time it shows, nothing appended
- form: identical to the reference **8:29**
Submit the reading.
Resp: **4:02**
